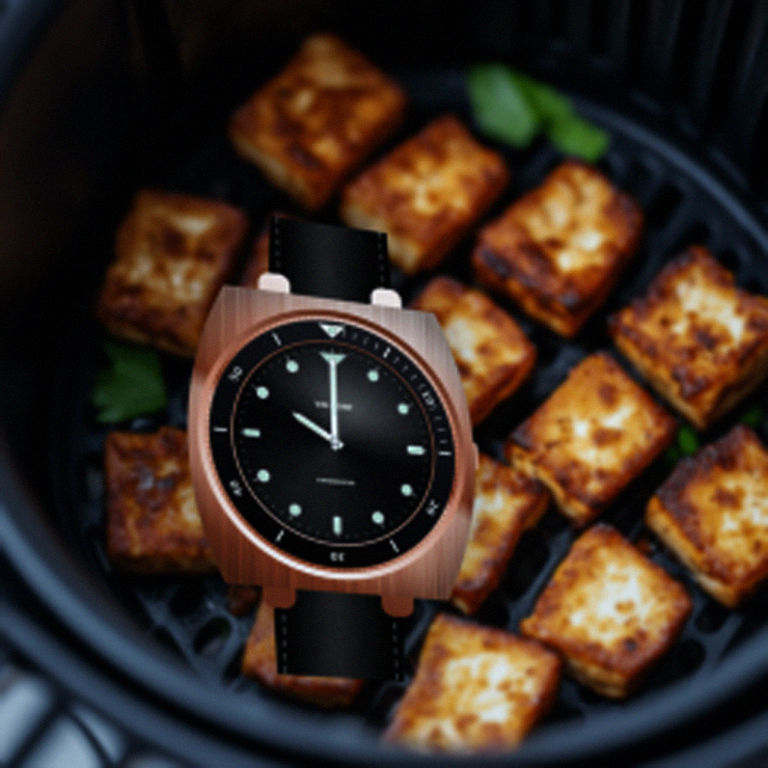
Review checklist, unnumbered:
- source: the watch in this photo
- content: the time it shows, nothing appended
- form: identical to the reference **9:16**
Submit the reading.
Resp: **10:00**
